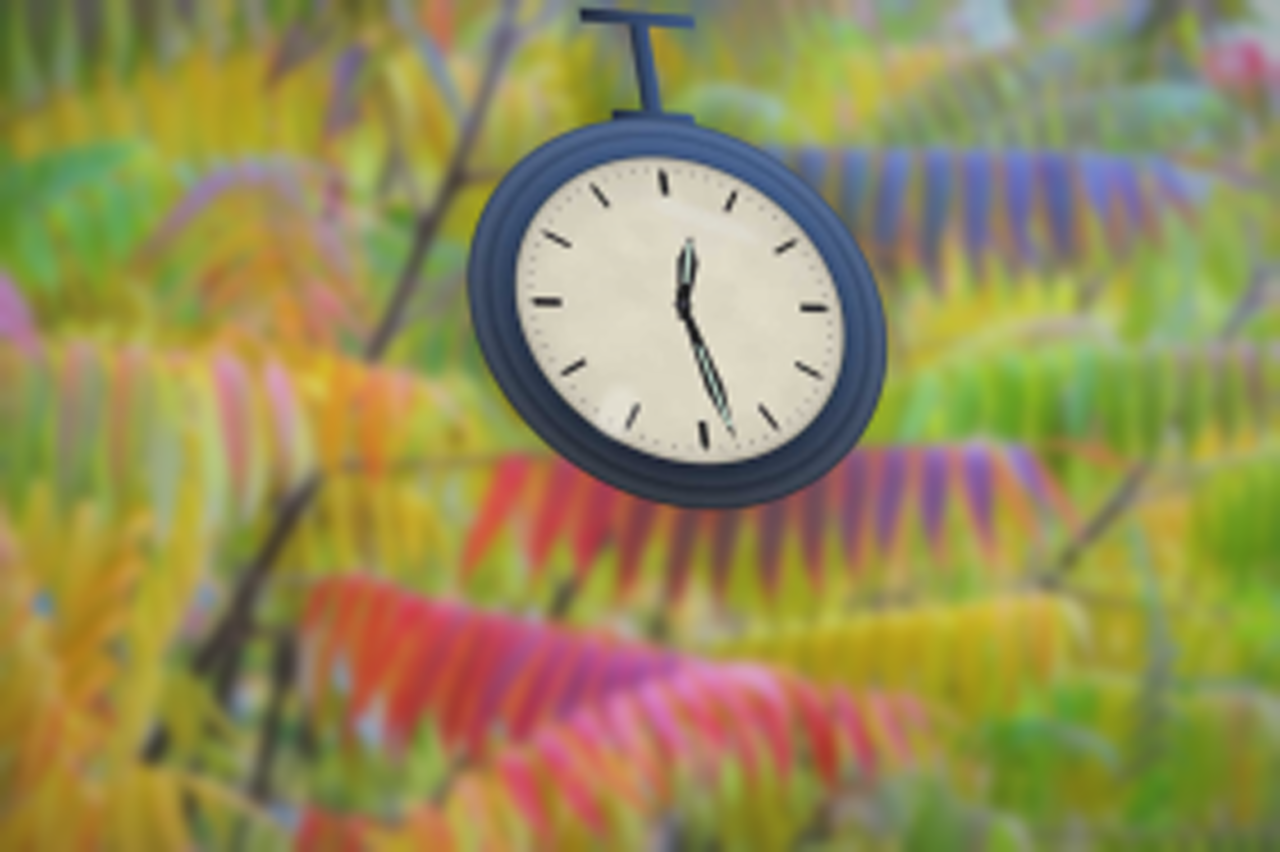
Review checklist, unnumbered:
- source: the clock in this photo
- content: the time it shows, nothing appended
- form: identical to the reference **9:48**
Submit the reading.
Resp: **12:28**
